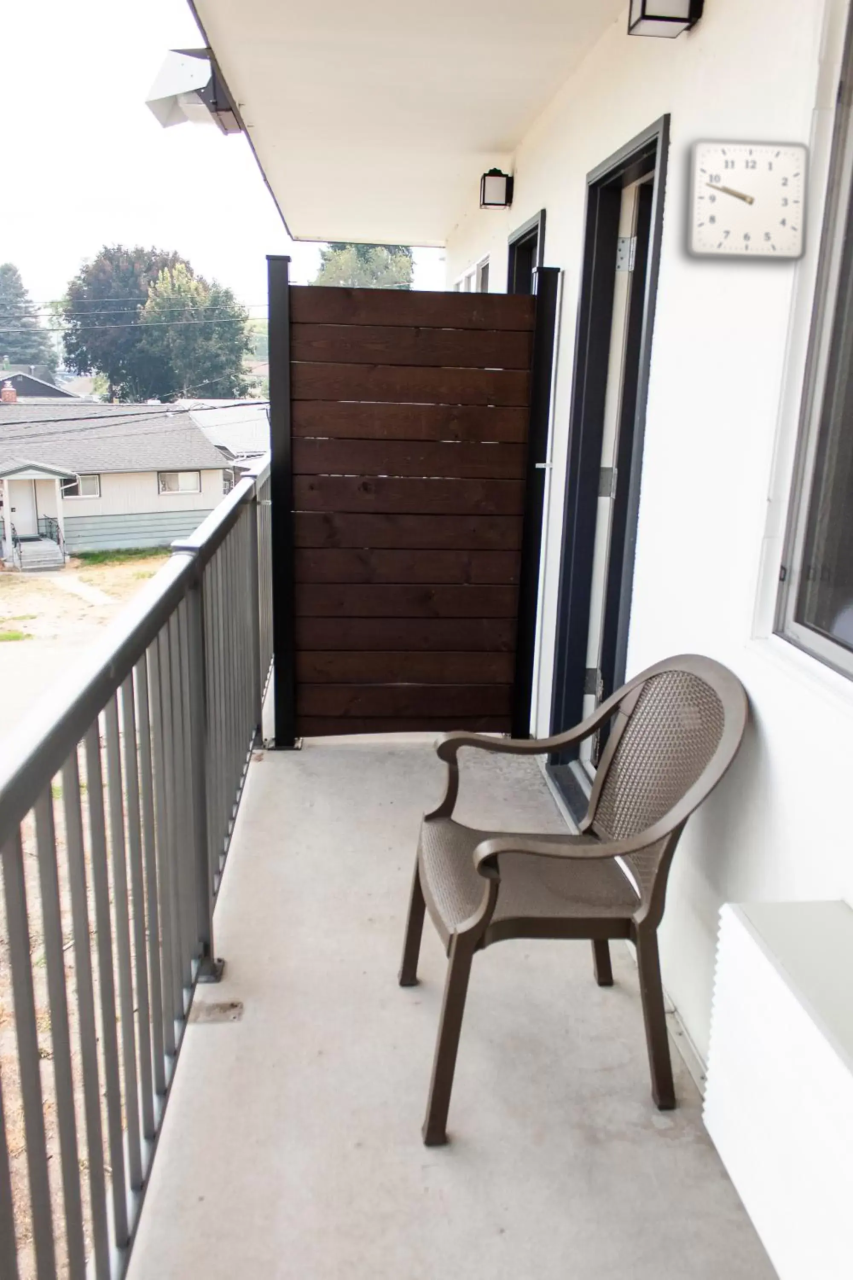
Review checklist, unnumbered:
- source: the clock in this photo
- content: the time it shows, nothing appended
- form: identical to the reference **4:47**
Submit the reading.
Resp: **9:48**
